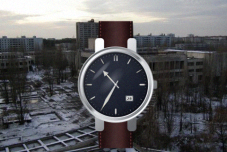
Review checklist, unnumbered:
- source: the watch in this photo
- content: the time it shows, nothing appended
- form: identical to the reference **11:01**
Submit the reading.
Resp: **10:35**
